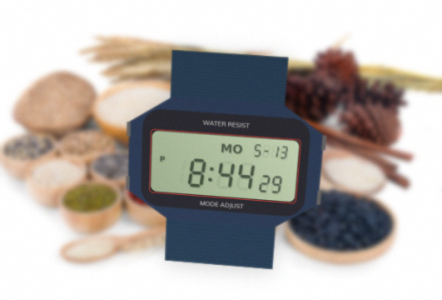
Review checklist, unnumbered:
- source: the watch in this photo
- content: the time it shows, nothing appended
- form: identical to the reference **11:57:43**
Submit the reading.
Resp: **8:44:29**
